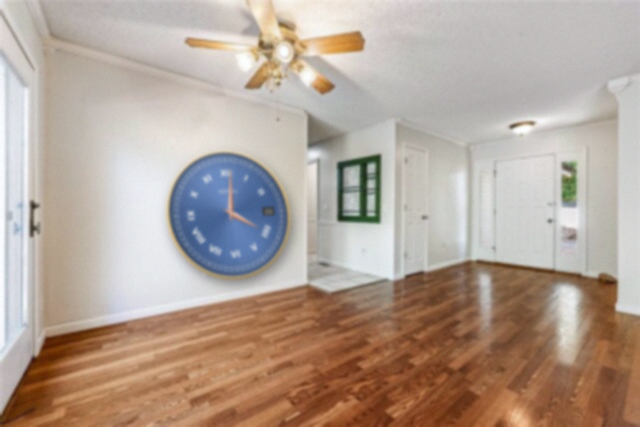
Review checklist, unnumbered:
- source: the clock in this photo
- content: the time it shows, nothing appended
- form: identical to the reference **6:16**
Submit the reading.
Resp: **4:01**
